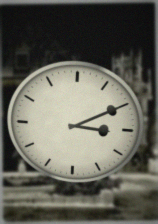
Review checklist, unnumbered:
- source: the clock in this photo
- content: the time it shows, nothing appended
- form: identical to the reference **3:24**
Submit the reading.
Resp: **3:10**
